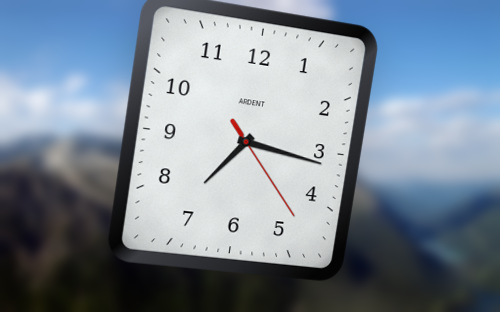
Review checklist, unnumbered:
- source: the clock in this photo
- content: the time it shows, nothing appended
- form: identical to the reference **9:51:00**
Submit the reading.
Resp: **7:16:23**
